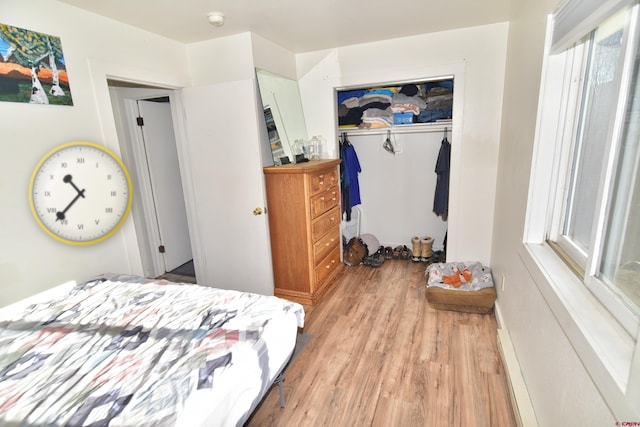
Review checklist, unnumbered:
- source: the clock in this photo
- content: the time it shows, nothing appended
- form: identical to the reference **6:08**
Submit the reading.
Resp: **10:37**
